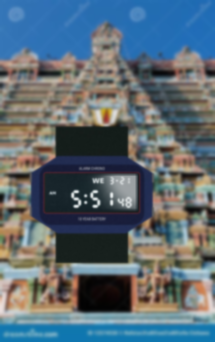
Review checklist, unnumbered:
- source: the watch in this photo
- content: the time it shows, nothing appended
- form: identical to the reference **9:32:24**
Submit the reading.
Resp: **5:51:48**
